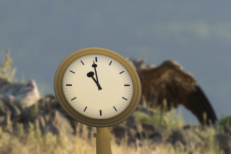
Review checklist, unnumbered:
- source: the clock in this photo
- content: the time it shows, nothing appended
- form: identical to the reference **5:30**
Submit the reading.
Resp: **10:59**
